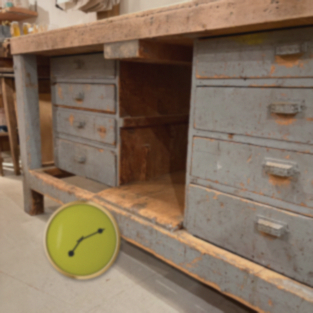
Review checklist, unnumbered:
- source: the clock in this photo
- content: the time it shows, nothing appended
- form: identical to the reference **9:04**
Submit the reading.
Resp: **7:11**
